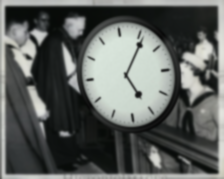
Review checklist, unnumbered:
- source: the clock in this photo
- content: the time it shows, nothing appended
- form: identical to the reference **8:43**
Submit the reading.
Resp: **5:06**
